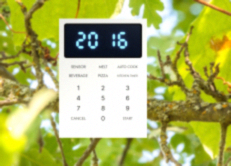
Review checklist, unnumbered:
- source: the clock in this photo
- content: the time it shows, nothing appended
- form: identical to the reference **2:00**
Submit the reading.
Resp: **20:16**
